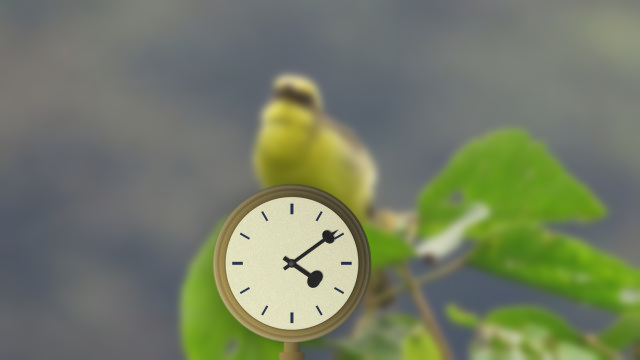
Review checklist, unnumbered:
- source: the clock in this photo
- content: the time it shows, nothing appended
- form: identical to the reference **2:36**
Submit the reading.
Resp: **4:09**
